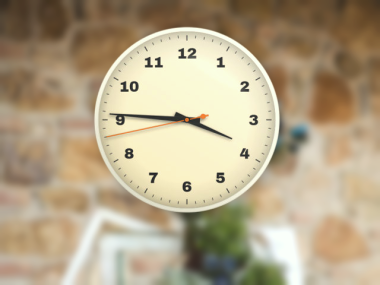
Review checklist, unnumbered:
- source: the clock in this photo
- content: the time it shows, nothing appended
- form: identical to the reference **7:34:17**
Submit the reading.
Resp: **3:45:43**
